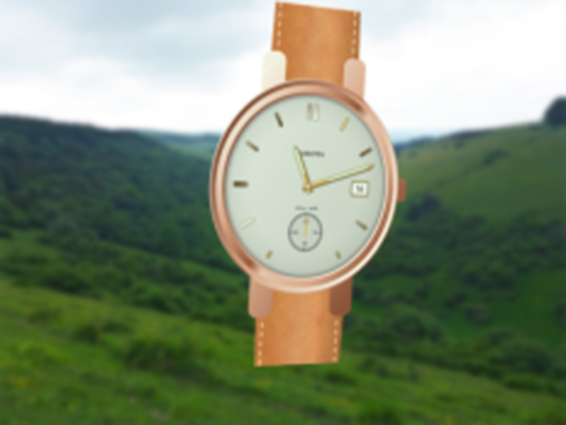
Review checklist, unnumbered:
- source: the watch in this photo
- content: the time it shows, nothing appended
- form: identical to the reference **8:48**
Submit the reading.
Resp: **11:12**
